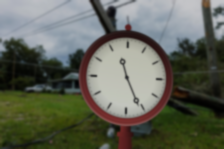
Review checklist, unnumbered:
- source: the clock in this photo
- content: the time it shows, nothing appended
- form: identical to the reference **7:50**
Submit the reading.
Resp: **11:26**
